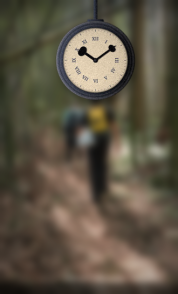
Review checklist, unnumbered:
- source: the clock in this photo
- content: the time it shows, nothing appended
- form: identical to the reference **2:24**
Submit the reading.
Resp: **10:09**
